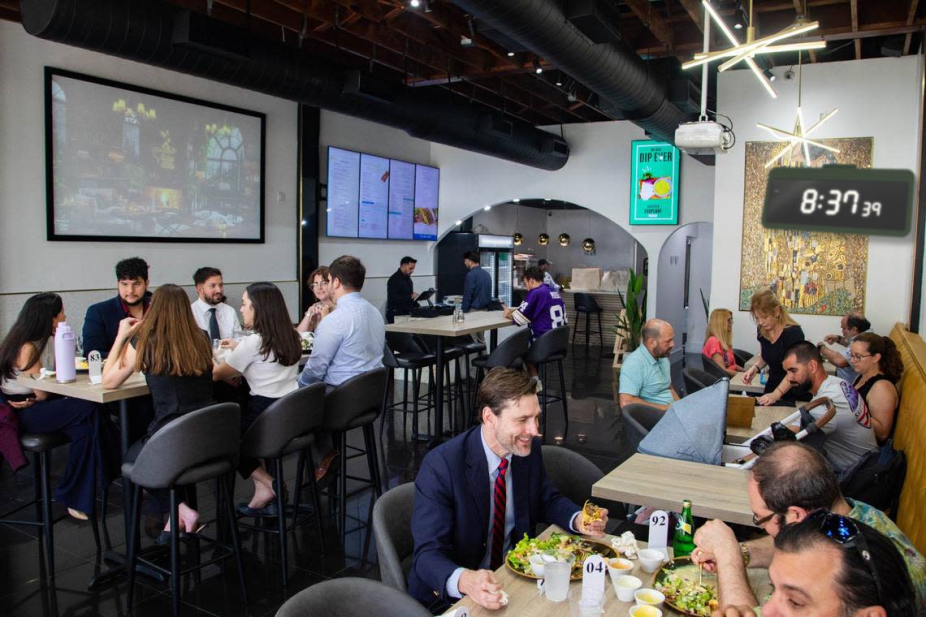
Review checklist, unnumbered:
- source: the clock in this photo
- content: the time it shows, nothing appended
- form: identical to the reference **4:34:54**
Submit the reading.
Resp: **8:37:39**
